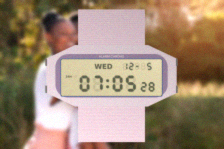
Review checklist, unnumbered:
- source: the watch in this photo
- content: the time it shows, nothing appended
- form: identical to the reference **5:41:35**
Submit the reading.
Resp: **7:05:28**
